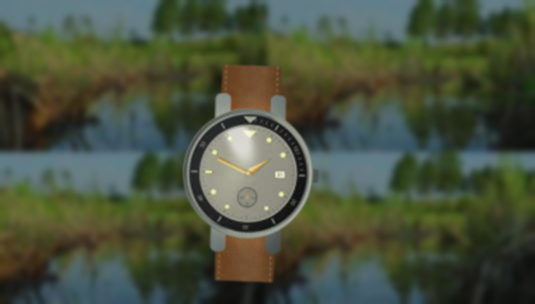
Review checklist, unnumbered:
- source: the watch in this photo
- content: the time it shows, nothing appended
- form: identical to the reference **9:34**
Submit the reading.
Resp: **1:49**
